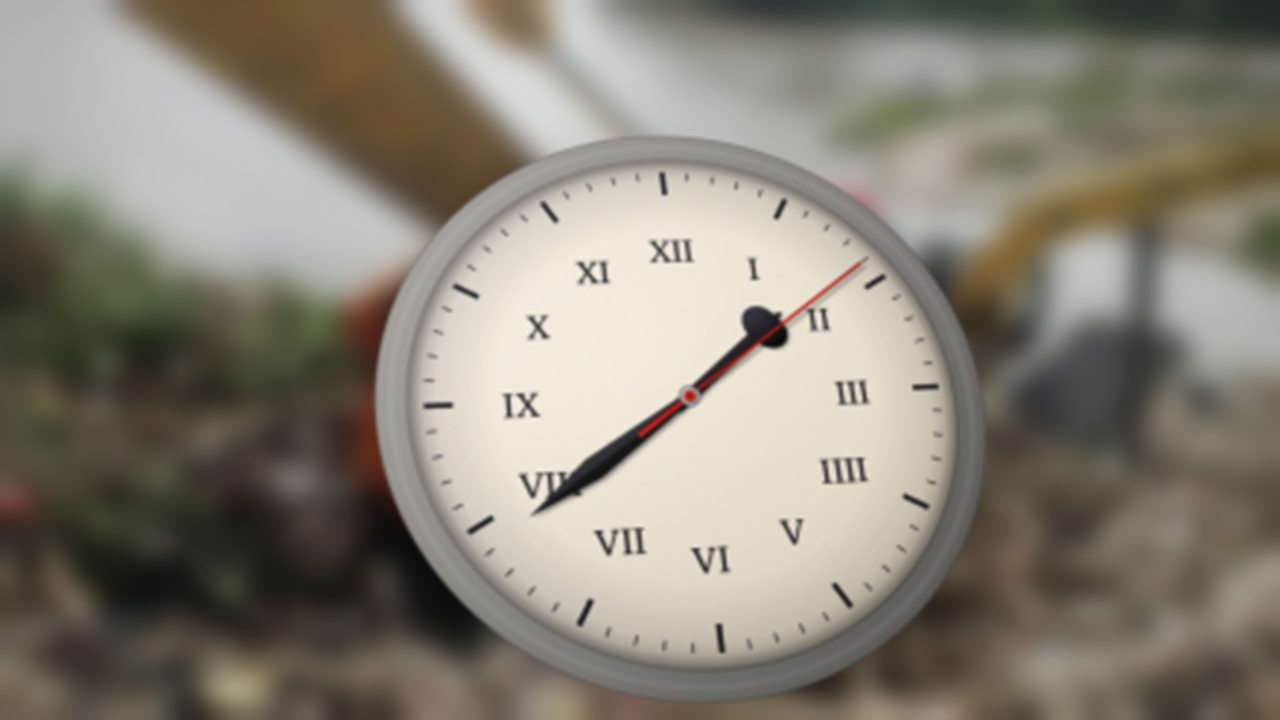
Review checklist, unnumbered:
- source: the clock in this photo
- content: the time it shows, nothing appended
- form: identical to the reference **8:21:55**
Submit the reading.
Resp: **1:39:09**
